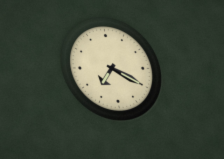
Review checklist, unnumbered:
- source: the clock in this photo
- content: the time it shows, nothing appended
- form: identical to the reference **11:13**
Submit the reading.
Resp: **7:20**
